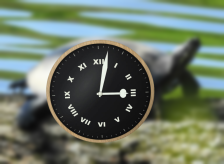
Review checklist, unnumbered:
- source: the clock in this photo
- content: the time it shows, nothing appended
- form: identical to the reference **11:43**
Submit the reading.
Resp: **3:02**
